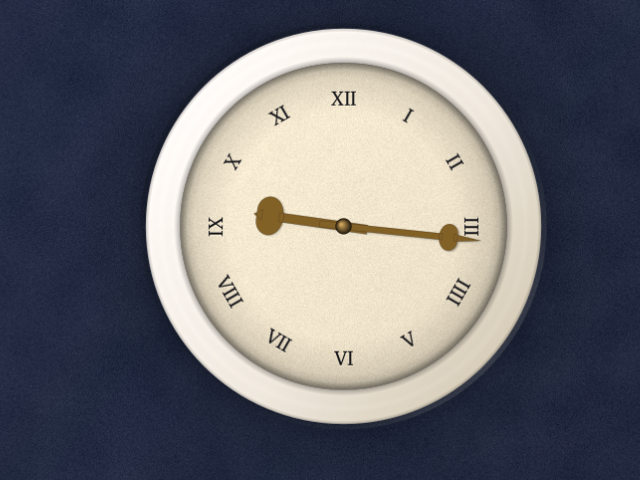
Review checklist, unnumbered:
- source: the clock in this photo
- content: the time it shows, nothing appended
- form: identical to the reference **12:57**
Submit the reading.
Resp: **9:16**
